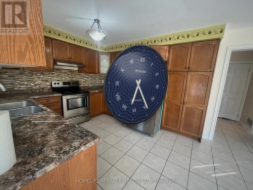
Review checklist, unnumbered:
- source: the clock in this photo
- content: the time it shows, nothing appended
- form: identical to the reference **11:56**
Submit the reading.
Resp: **6:24**
